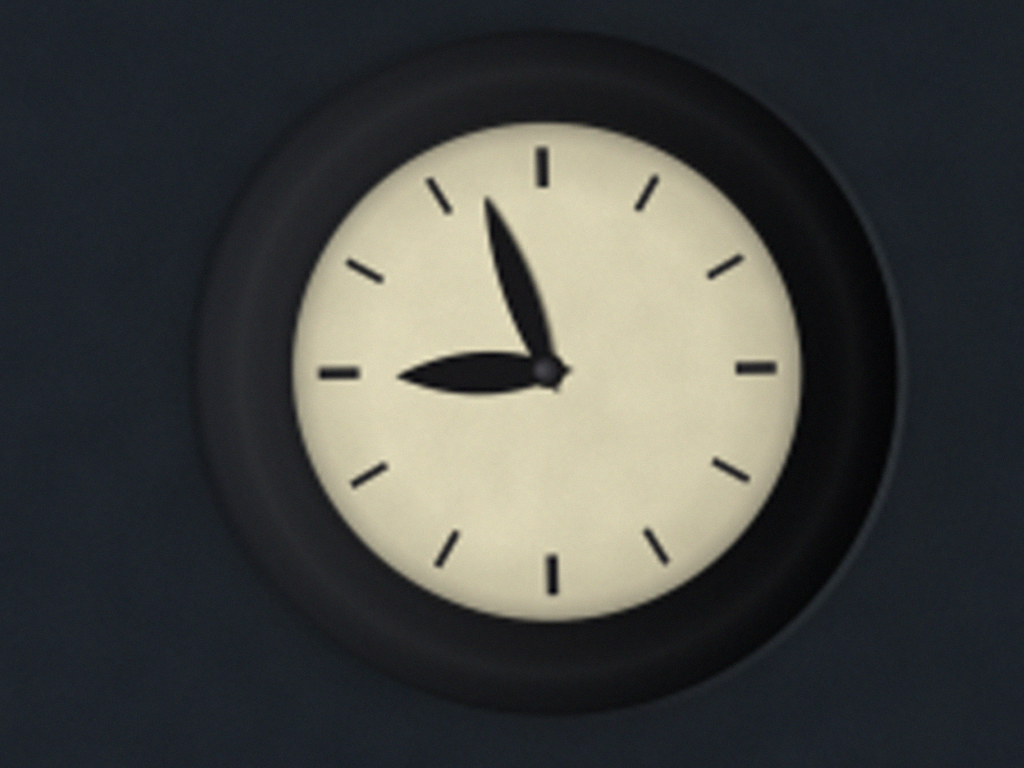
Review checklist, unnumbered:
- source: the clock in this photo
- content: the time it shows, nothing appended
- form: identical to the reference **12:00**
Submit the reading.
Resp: **8:57**
